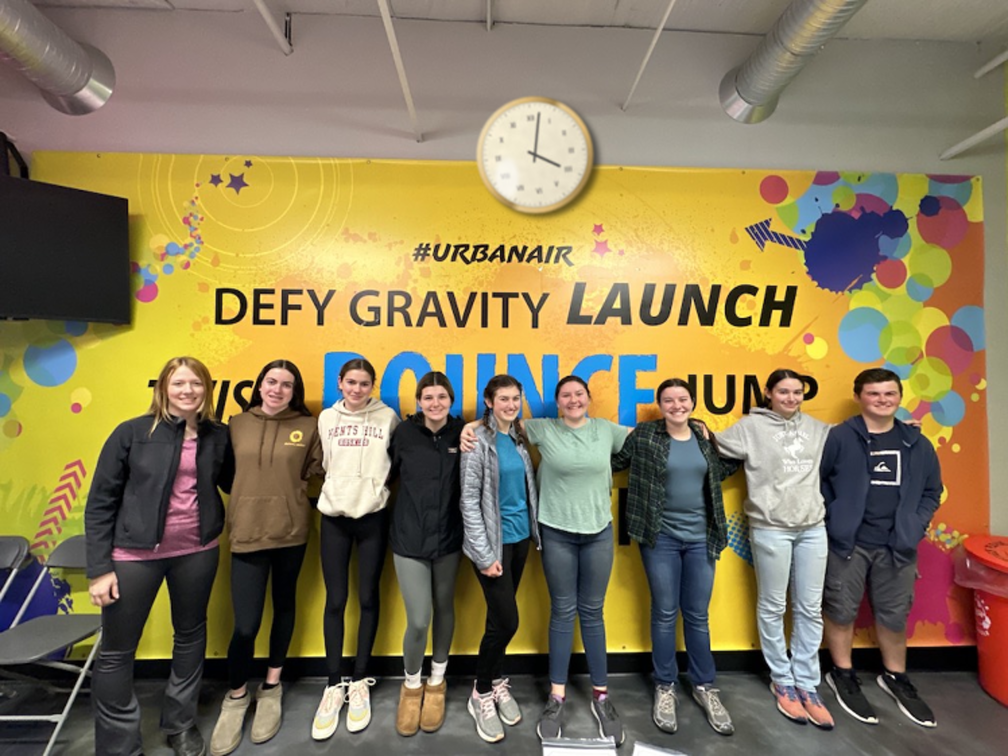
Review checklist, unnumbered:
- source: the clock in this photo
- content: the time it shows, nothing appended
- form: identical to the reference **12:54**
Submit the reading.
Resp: **4:02**
